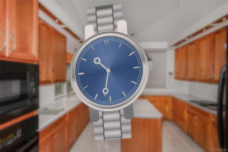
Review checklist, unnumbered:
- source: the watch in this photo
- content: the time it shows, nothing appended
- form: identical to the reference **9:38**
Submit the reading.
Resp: **10:32**
